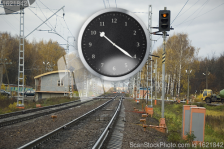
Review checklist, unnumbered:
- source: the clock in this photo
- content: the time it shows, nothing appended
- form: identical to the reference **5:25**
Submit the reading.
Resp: **10:21**
